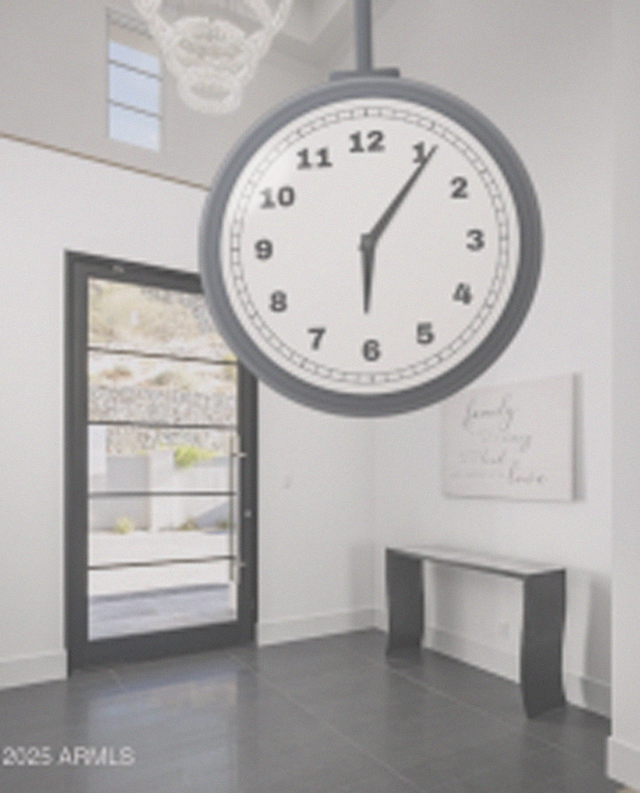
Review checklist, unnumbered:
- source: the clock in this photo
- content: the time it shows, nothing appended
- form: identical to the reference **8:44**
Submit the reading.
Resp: **6:06**
